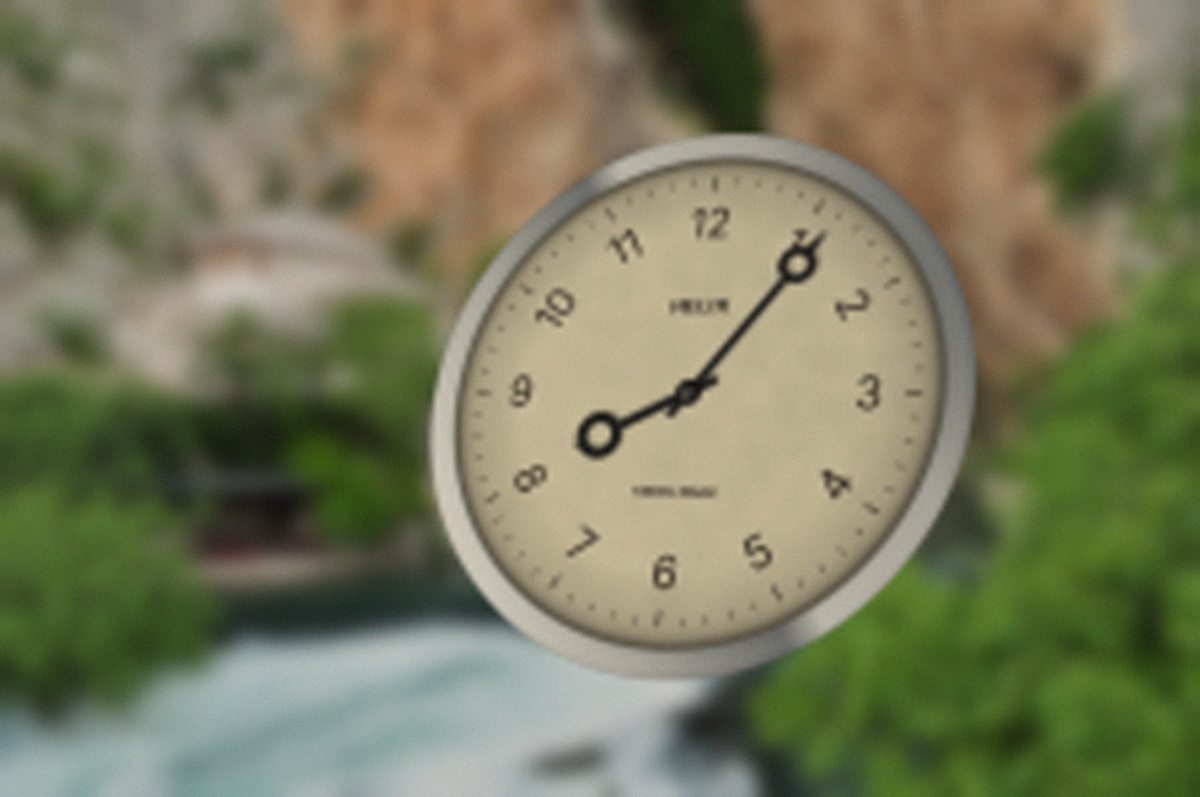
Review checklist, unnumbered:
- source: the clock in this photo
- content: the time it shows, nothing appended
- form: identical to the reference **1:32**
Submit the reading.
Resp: **8:06**
